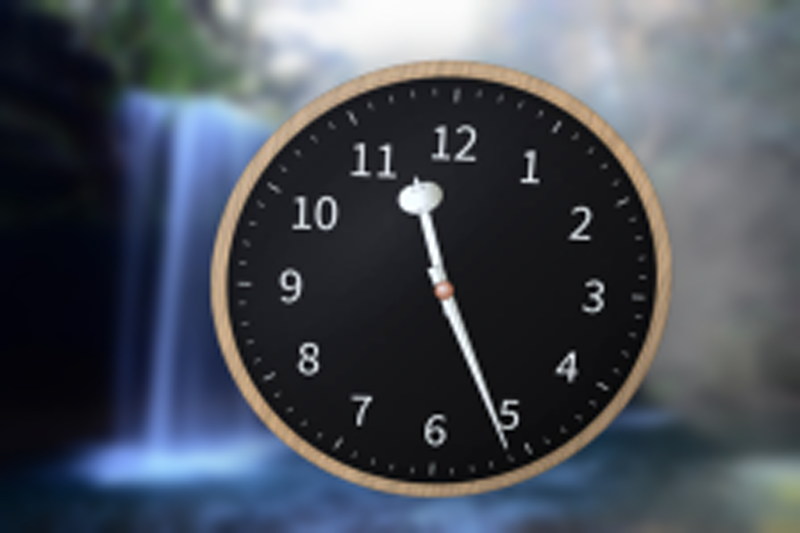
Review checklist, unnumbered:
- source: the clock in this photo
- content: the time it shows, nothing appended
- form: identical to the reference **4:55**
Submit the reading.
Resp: **11:26**
